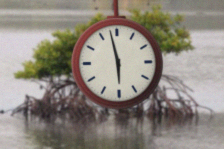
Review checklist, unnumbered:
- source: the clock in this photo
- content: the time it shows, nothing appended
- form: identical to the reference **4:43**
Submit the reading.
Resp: **5:58**
